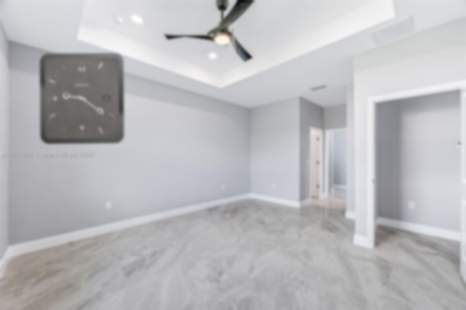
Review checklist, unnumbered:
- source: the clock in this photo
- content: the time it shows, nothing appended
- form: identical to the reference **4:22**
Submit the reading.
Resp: **9:21**
